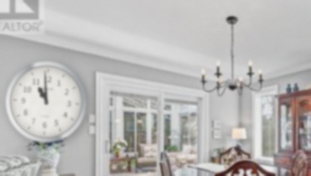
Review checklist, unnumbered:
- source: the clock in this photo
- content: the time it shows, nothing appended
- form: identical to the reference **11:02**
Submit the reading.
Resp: **10:59**
